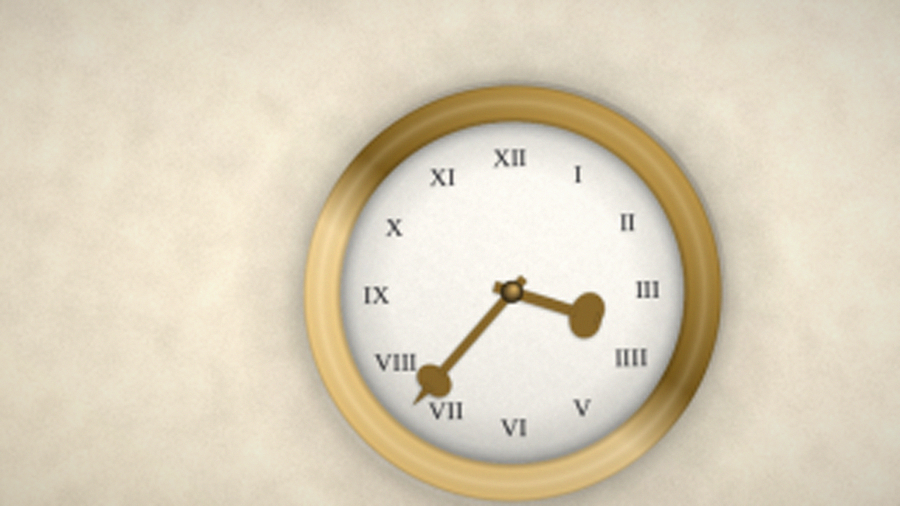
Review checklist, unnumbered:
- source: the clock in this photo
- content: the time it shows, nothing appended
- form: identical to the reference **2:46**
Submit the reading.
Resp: **3:37**
